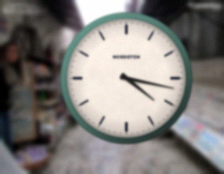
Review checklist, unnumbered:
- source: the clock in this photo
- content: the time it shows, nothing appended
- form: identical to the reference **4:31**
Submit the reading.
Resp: **4:17**
